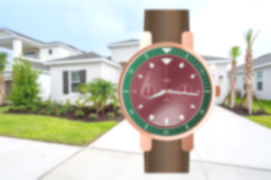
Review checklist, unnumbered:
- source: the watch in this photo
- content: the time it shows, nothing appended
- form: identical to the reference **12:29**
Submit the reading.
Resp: **8:16**
